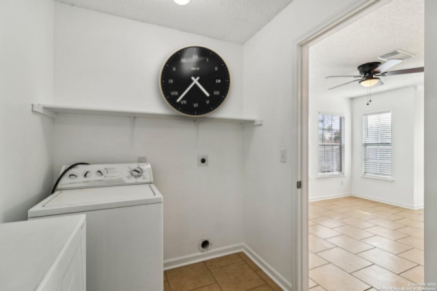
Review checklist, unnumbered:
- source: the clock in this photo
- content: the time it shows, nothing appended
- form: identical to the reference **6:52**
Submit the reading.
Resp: **4:37**
